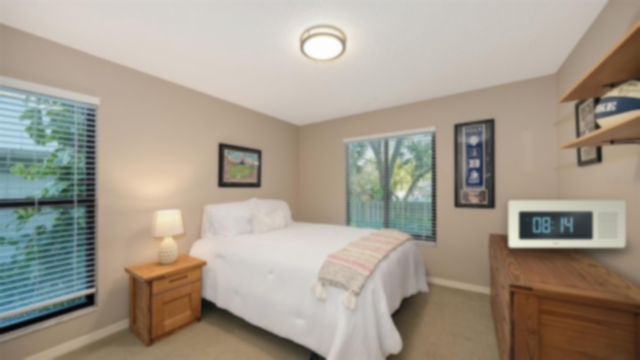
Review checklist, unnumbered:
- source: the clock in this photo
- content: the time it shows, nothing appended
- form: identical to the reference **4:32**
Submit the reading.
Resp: **8:14**
